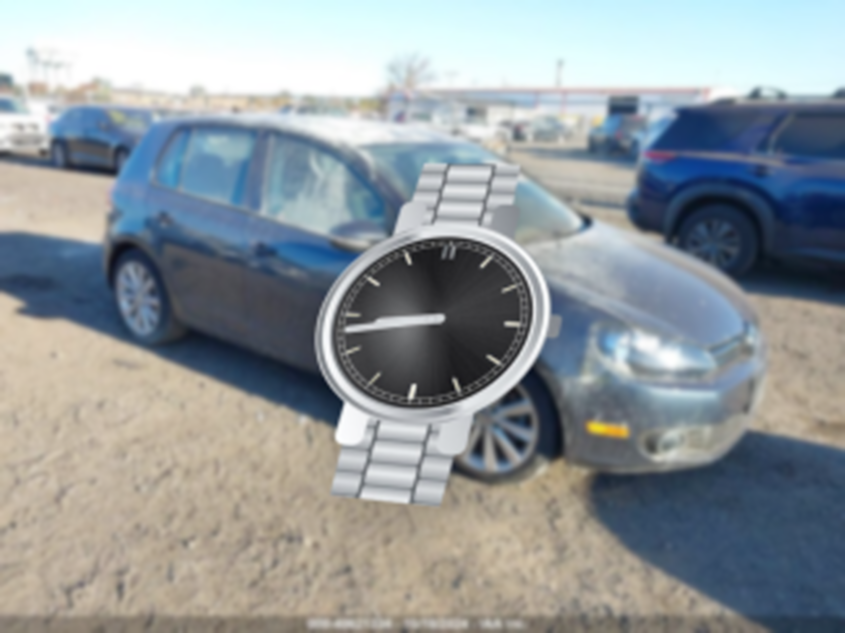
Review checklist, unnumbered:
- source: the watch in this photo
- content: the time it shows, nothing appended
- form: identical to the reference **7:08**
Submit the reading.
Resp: **8:43**
